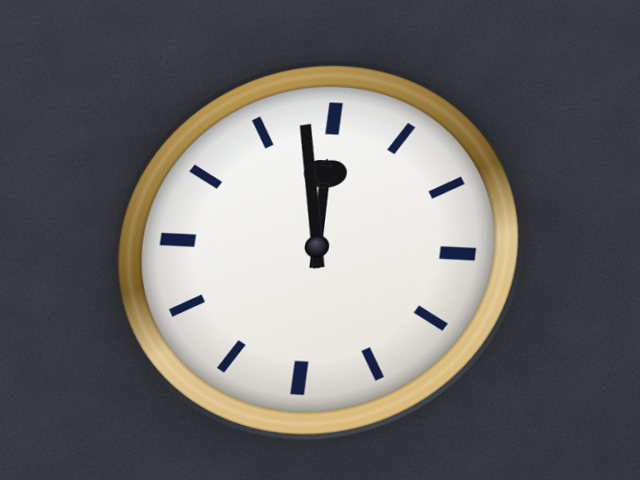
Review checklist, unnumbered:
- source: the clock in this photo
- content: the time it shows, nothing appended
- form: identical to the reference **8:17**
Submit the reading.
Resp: **11:58**
